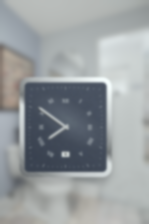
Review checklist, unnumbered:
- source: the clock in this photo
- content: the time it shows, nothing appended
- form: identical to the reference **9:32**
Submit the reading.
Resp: **7:51**
